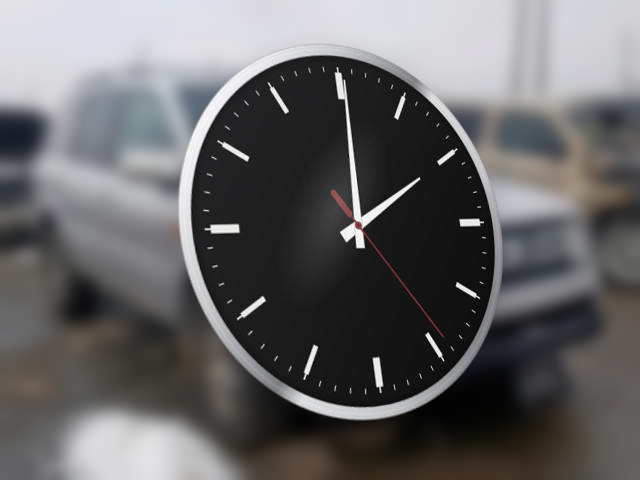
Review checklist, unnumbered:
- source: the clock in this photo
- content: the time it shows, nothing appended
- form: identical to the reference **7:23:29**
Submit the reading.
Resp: **2:00:24**
